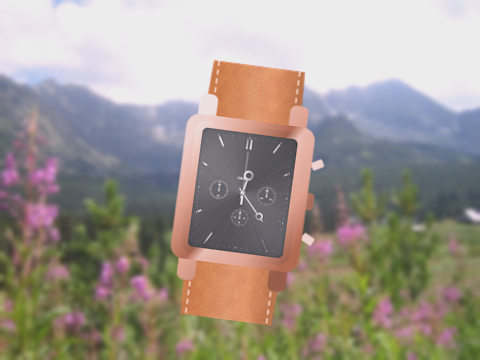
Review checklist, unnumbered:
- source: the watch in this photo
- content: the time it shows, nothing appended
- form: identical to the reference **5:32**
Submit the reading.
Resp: **12:23**
